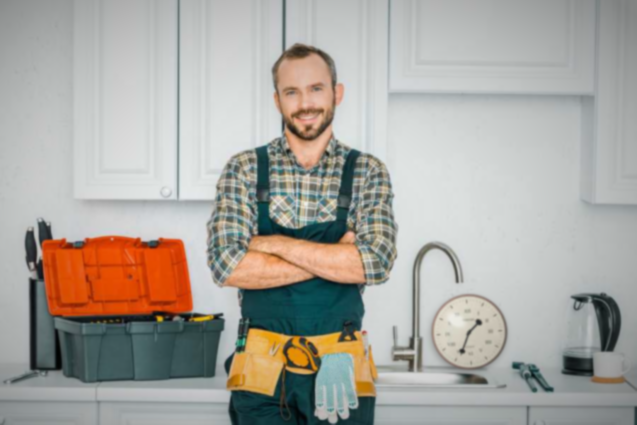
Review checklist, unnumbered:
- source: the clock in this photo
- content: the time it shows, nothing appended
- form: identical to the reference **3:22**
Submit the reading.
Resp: **1:34**
